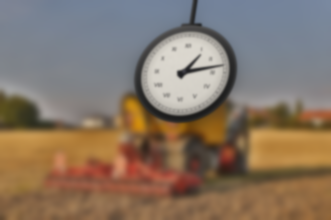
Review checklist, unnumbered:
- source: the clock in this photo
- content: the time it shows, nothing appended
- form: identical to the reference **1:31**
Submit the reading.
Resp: **1:13**
